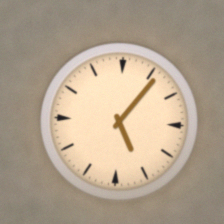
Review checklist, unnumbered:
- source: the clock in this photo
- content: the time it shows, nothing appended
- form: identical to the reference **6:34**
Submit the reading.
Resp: **5:06**
